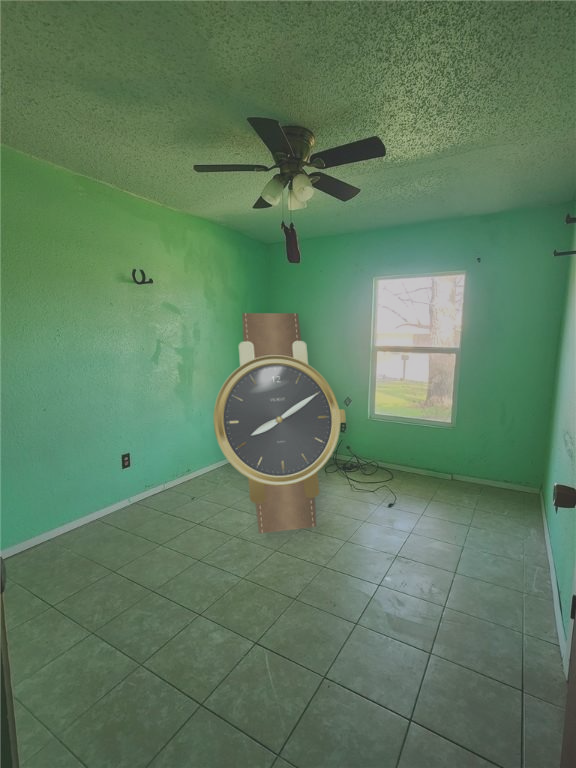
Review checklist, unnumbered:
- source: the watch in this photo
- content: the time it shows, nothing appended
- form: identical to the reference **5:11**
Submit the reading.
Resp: **8:10**
